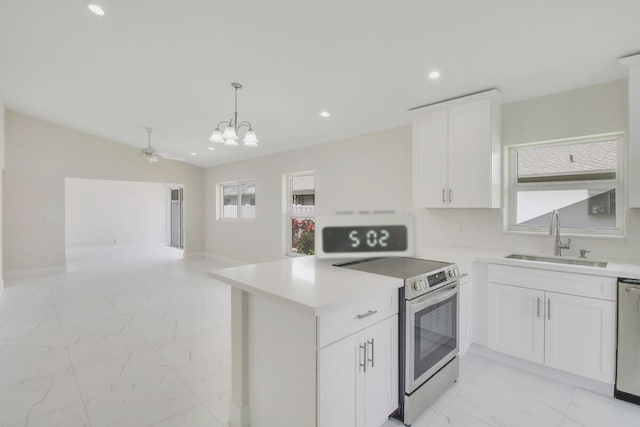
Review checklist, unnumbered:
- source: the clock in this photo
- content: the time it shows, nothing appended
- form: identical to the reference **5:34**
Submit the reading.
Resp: **5:02**
